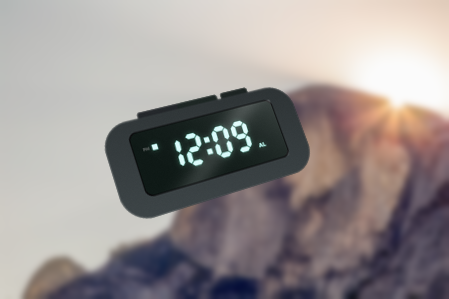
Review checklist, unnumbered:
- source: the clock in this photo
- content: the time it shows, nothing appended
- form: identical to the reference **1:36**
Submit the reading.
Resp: **12:09**
